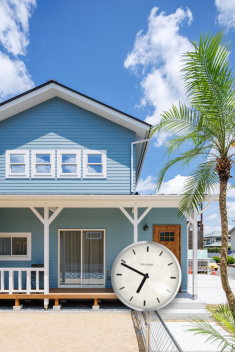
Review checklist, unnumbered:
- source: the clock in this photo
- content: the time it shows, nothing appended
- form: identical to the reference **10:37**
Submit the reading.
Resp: **6:49**
